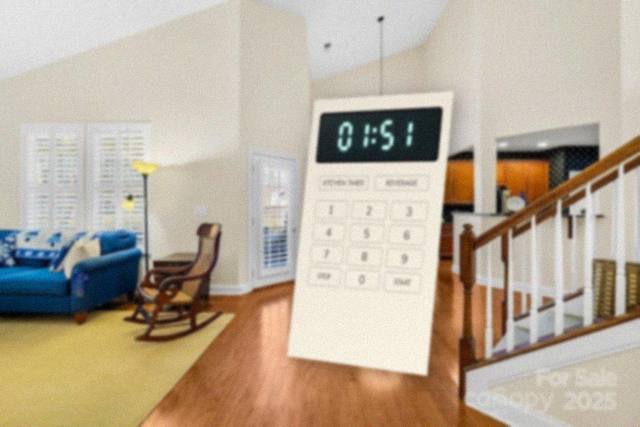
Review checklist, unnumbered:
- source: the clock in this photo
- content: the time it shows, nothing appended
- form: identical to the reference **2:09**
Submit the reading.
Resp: **1:51**
